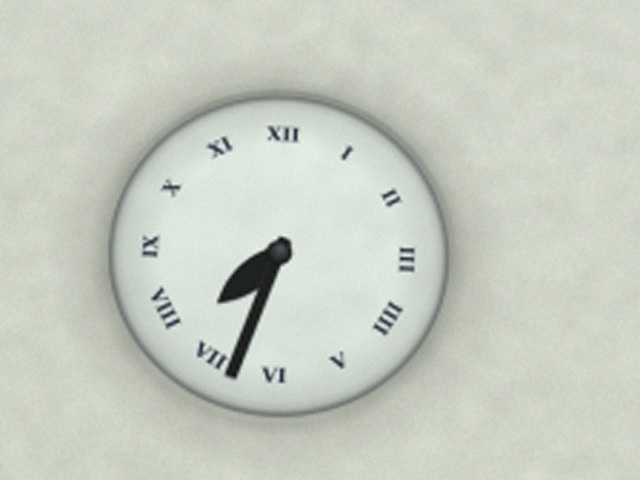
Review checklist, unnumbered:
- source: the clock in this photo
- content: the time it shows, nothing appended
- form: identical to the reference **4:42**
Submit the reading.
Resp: **7:33**
